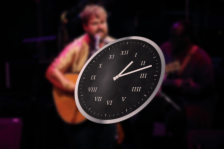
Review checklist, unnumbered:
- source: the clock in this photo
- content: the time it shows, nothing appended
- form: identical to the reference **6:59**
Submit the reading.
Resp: **1:12**
